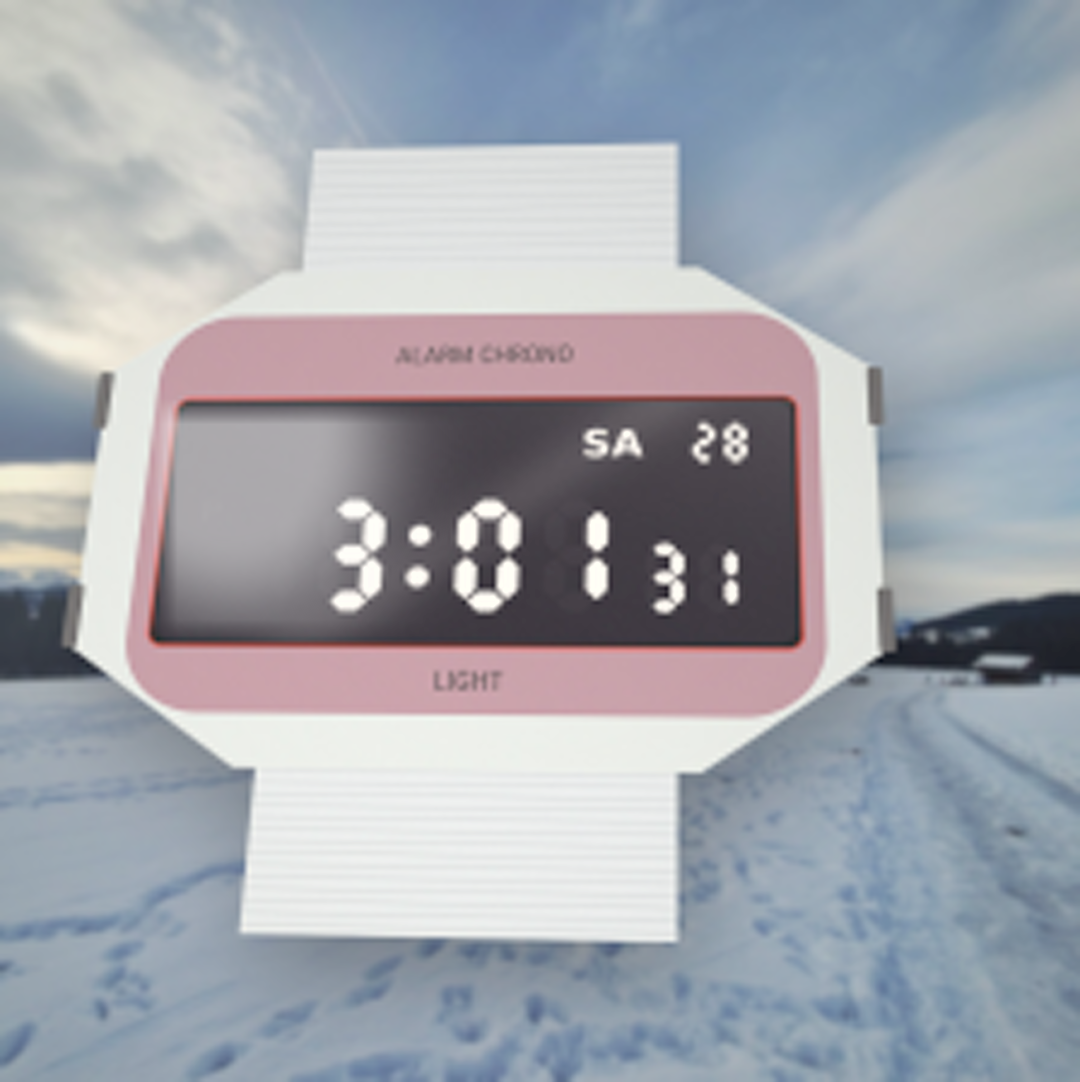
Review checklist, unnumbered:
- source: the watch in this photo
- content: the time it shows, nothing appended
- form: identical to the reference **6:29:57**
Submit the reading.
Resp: **3:01:31**
